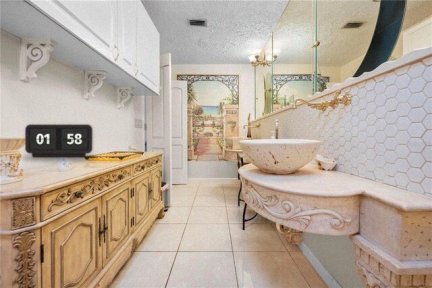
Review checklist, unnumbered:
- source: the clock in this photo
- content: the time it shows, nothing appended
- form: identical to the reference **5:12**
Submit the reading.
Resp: **1:58**
